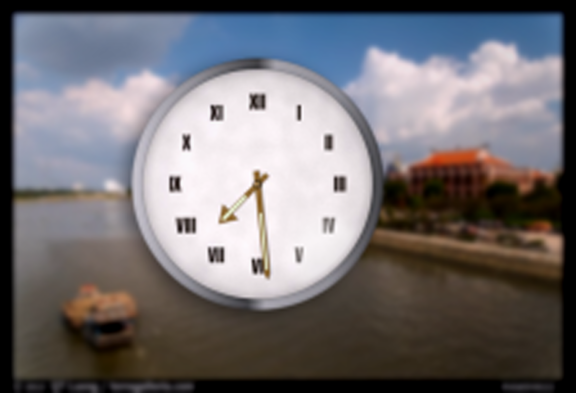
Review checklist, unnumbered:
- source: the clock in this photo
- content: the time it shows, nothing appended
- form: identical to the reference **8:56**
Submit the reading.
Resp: **7:29**
